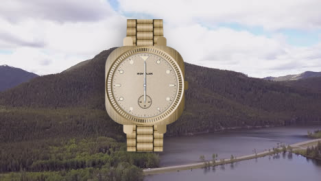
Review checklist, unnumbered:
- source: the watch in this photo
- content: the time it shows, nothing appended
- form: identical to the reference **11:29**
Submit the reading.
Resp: **6:00**
